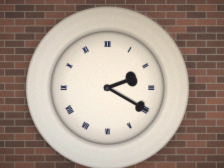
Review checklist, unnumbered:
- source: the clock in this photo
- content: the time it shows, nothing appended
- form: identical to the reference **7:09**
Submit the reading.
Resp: **2:20**
